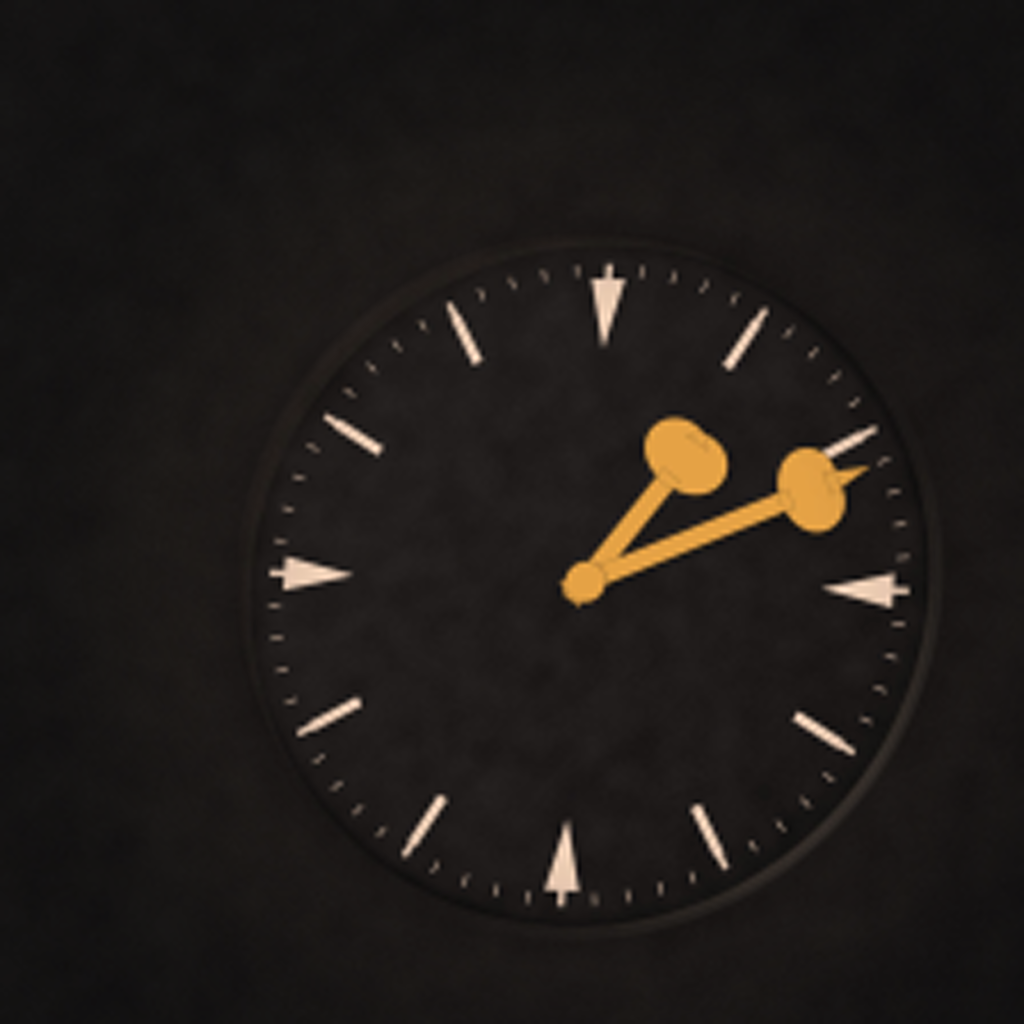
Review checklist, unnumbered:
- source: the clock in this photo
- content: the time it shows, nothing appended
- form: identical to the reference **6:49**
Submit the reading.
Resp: **1:11**
